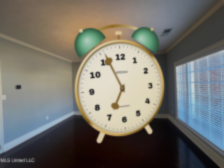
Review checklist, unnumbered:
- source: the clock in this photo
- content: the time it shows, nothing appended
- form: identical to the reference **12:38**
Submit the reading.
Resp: **6:56**
